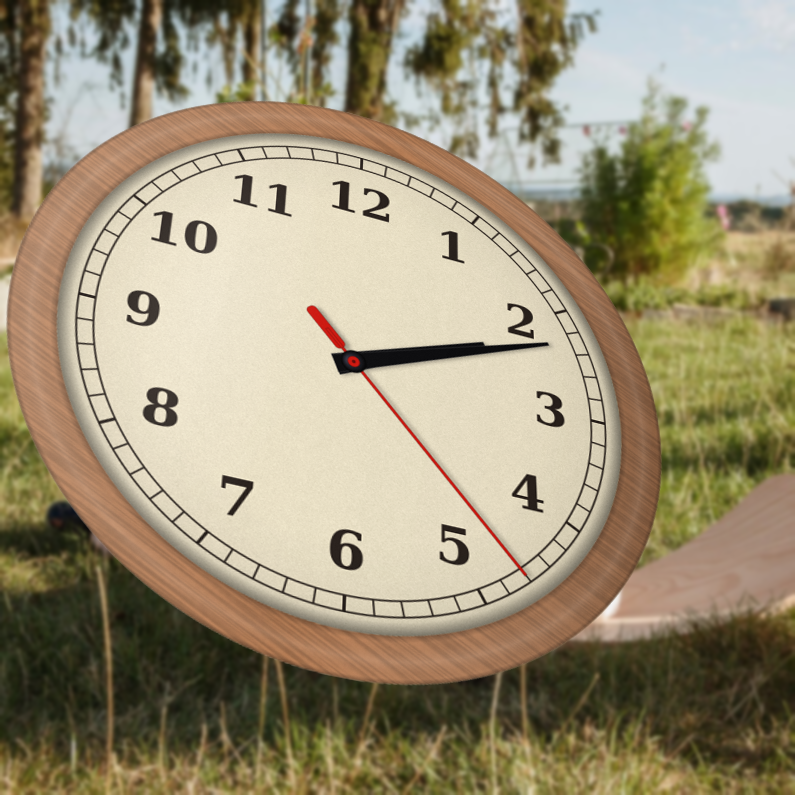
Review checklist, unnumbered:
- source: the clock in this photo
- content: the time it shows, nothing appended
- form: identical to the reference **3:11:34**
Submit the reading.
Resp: **2:11:23**
